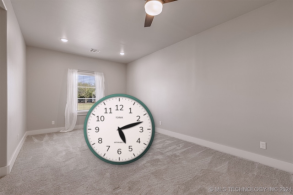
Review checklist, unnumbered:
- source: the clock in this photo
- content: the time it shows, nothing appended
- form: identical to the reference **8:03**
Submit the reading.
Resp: **5:12**
